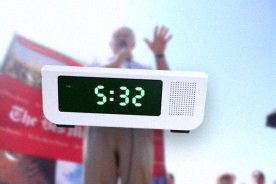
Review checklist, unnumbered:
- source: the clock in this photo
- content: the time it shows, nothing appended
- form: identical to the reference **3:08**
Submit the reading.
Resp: **5:32**
